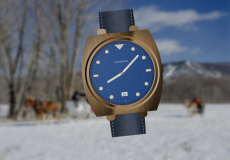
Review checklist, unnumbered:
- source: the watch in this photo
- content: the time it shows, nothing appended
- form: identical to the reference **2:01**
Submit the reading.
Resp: **8:08**
